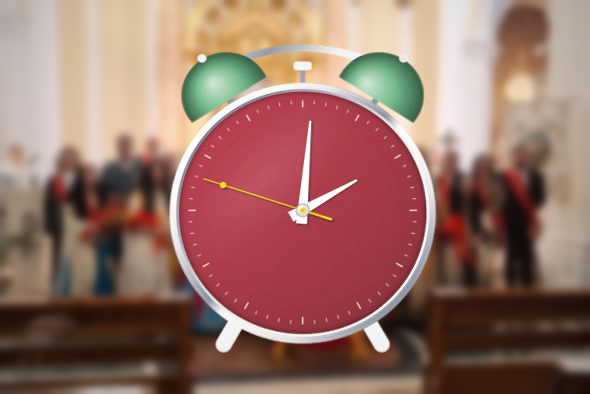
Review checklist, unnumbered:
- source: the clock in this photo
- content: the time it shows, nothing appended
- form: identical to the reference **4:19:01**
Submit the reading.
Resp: **2:00:48**
